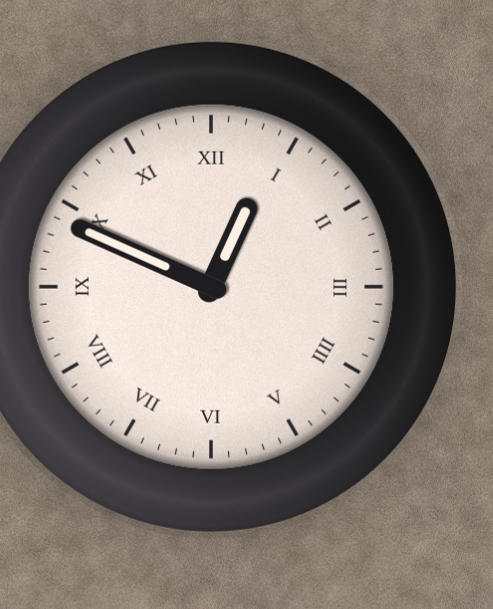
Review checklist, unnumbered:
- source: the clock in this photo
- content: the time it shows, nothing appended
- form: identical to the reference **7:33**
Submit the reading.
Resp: **12:49**
